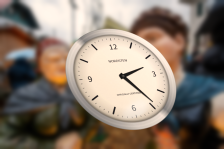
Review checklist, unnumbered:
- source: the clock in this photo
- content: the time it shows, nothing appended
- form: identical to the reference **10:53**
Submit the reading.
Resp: **2:24**
